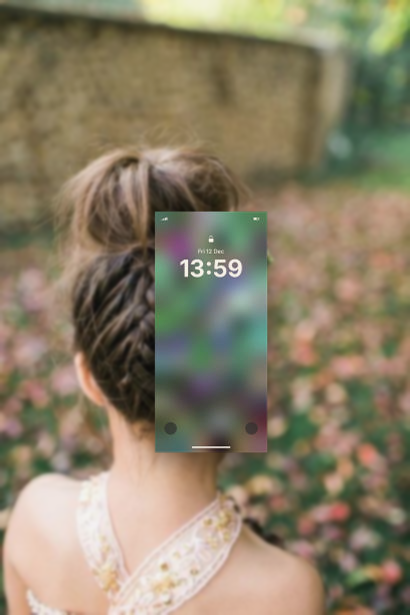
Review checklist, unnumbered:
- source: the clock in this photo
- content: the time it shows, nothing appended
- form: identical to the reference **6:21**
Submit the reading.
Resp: **13:59**
